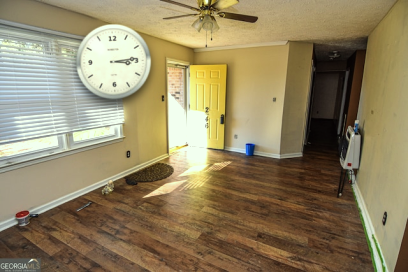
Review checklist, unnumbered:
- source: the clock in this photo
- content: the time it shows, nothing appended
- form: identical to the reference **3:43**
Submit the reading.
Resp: **3:14**
